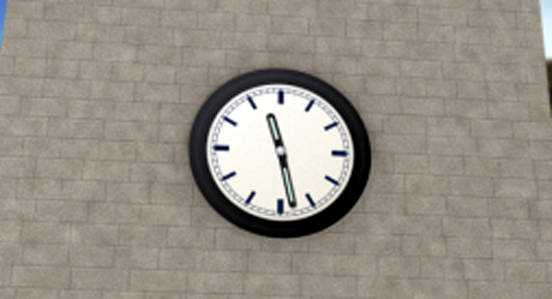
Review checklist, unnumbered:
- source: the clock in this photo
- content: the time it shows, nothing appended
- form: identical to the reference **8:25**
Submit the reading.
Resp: **11:28**
